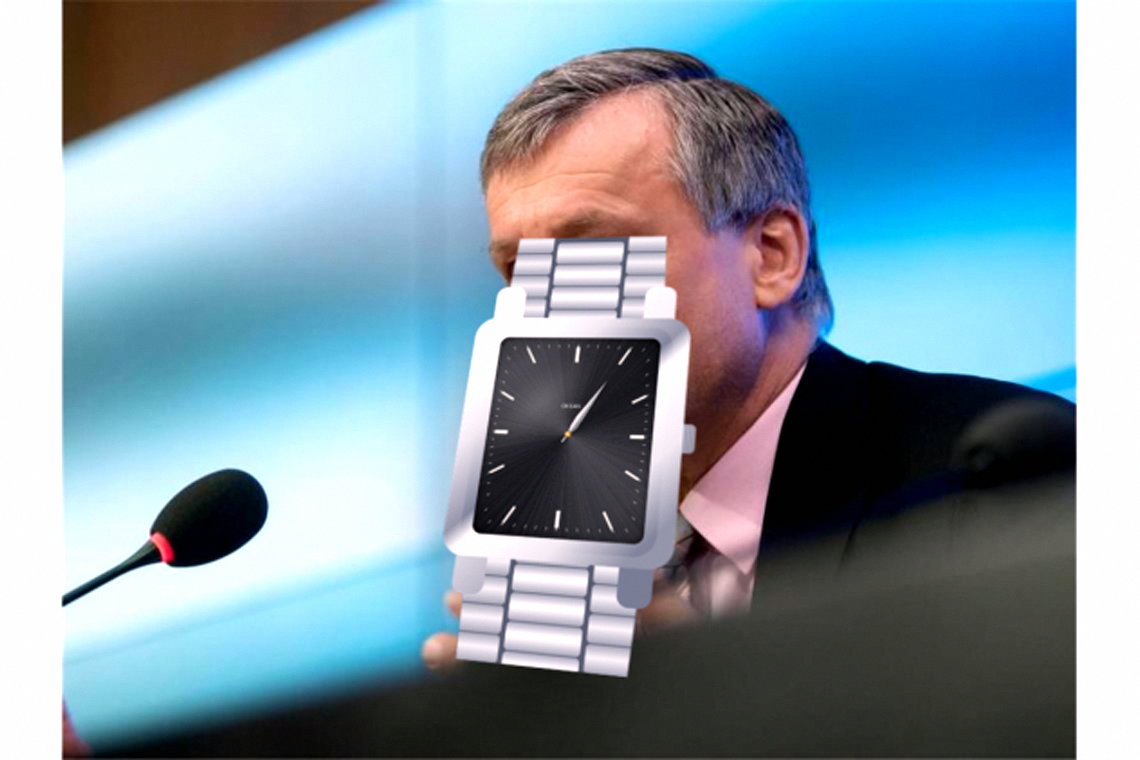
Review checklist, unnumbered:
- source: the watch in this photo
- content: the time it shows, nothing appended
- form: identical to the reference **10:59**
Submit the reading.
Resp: **1:05**
